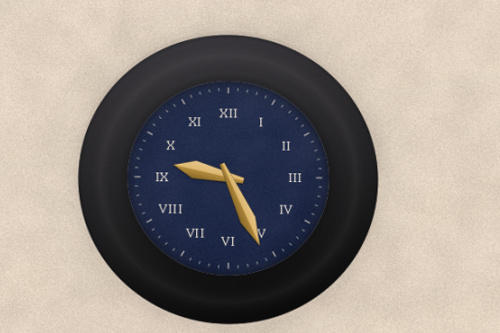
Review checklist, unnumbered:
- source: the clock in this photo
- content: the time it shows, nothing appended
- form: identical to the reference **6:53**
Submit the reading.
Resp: **9:26**
